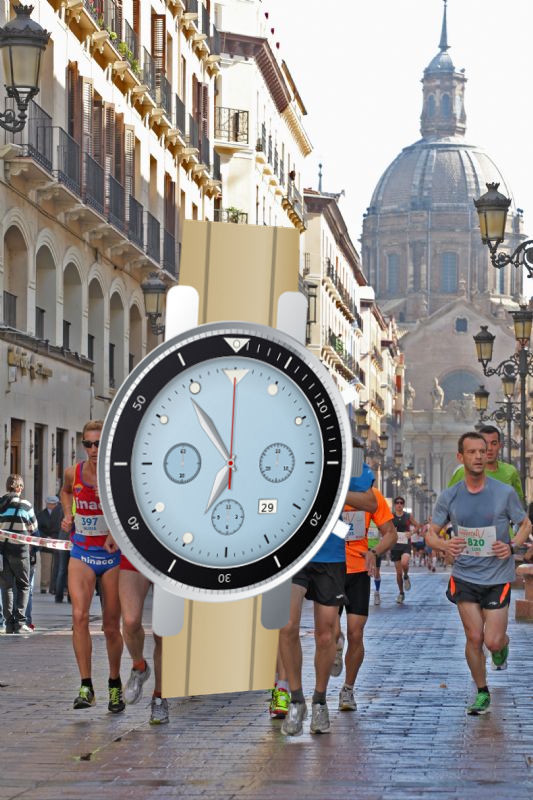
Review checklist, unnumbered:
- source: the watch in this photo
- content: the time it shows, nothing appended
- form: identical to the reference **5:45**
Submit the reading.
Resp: **6:54**
